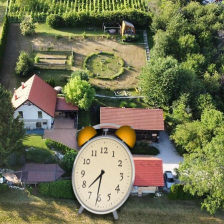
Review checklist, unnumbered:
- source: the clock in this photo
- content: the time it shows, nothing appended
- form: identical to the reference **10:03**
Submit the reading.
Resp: **7:31**
